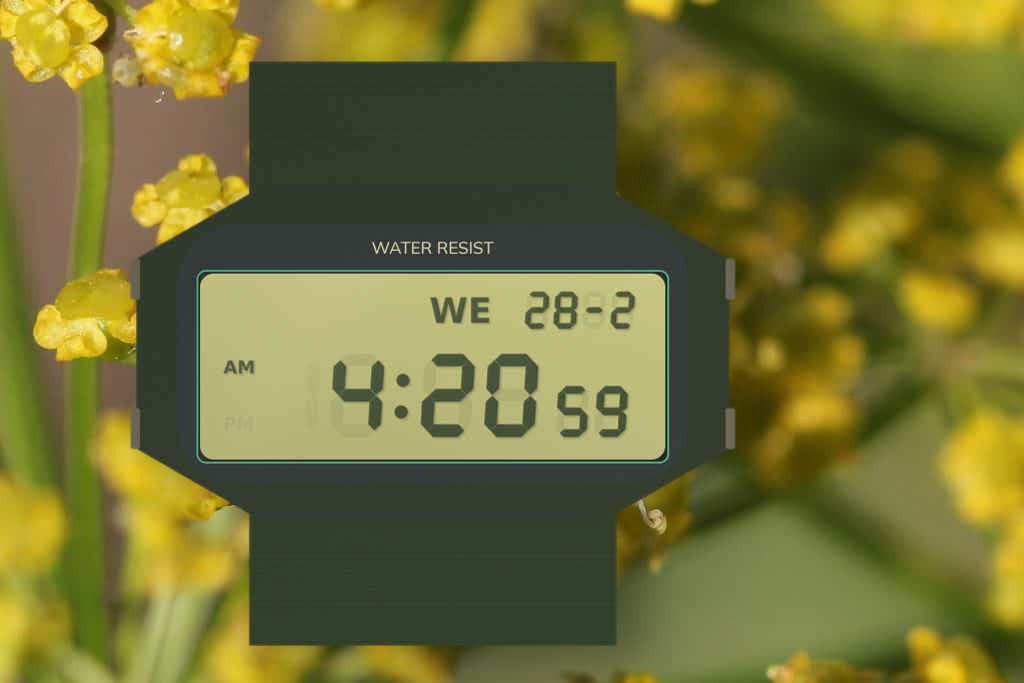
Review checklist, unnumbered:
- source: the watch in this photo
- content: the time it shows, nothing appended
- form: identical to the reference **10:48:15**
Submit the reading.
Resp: **4:20:59**
